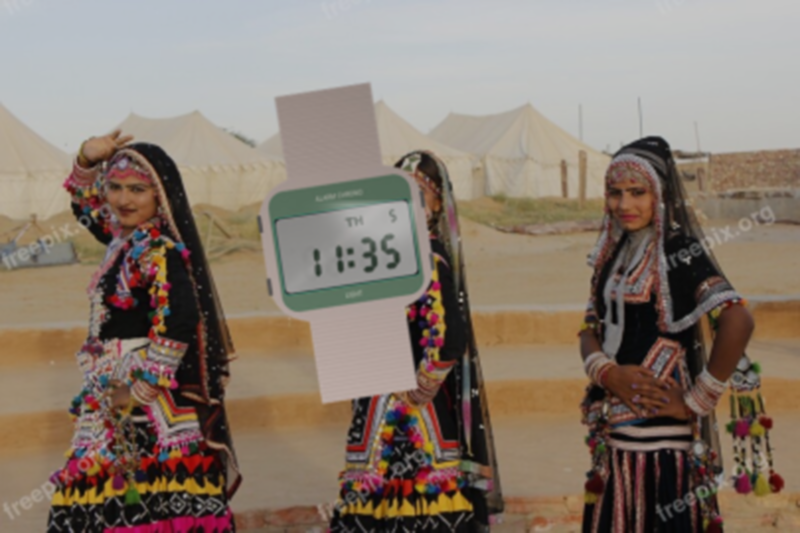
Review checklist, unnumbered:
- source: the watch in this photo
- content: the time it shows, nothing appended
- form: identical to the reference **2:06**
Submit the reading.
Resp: **11:35**
